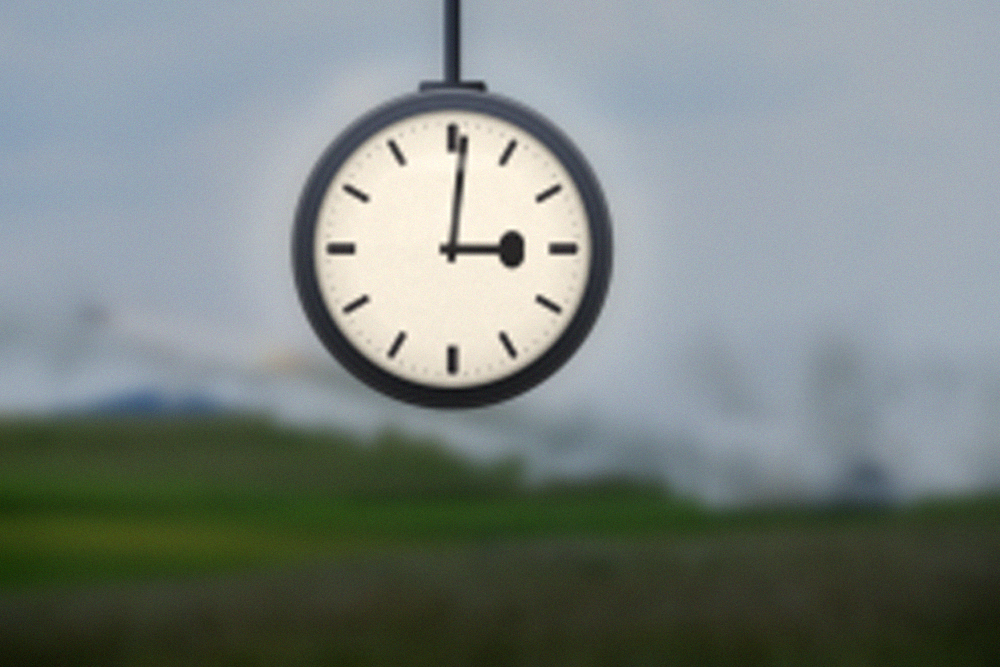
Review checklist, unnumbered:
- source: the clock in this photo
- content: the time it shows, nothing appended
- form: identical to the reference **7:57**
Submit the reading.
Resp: **3:01**
